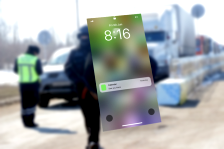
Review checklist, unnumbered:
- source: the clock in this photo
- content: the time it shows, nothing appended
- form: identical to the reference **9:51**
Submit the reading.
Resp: **8:16**
